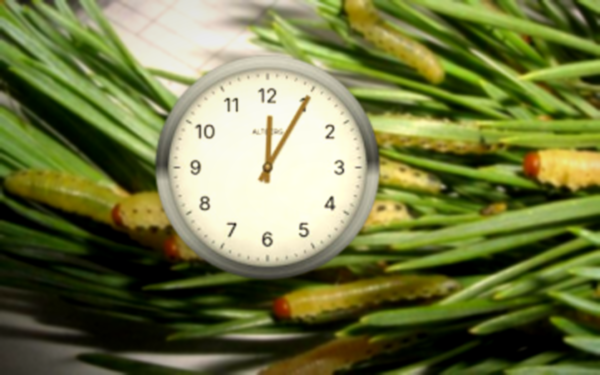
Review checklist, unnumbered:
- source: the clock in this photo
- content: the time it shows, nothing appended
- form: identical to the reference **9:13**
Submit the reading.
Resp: **12:05**
